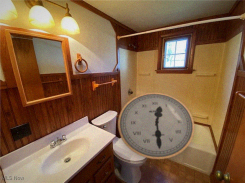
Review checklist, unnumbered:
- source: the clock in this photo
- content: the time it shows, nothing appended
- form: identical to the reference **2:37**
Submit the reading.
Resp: **12:30**
